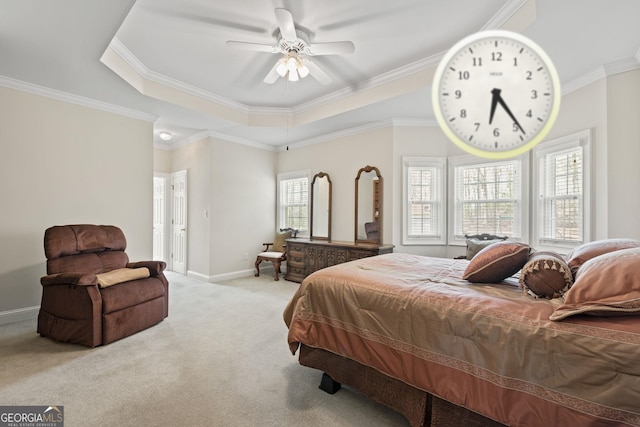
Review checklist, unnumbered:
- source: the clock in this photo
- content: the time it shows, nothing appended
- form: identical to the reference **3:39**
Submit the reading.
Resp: **6:24**
